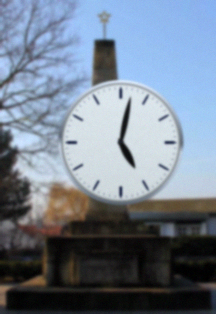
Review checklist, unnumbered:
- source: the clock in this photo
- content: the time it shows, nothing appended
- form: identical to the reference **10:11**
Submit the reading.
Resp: **5:02**
